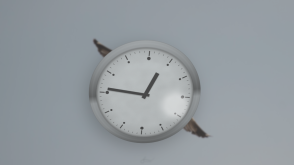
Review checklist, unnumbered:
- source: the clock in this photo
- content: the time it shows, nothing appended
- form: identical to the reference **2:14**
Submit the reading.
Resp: **12:46**
